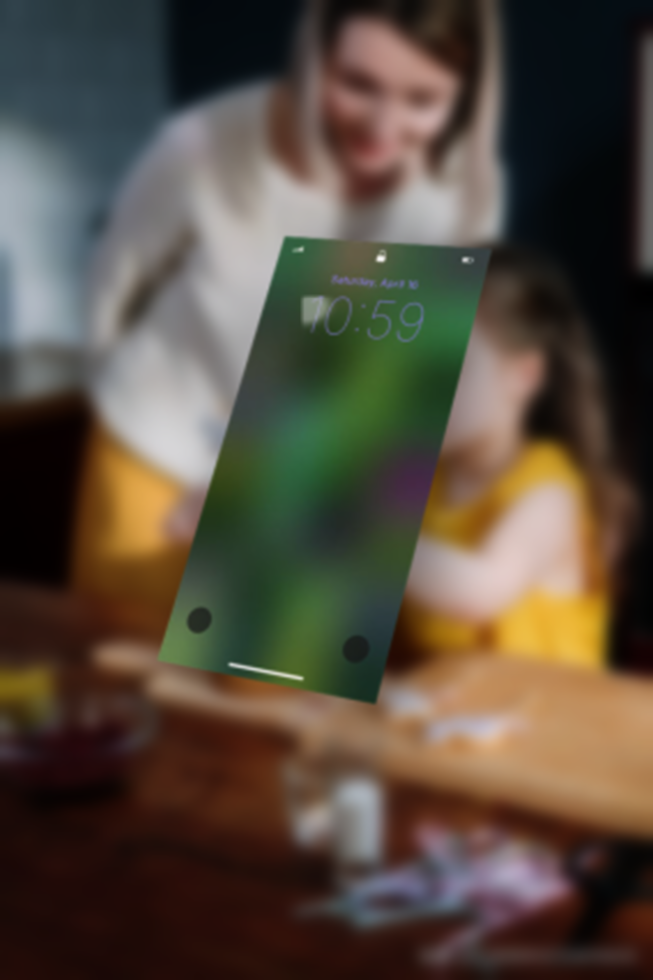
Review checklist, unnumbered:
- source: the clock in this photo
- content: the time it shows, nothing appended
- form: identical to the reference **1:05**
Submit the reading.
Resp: **10:59**
